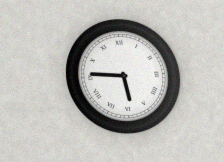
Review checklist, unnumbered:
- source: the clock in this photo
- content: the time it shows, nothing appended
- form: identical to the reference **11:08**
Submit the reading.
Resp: **5:46**
